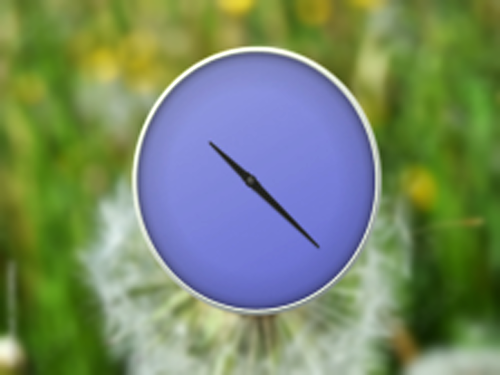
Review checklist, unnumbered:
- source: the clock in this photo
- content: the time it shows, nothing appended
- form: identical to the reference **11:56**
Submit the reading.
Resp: **10:22**
